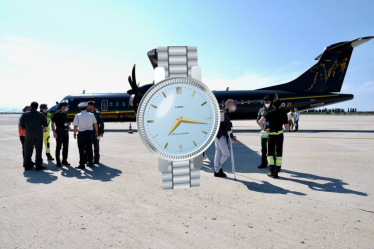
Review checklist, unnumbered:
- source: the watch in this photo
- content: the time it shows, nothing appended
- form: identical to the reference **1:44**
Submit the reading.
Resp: **7:17**
